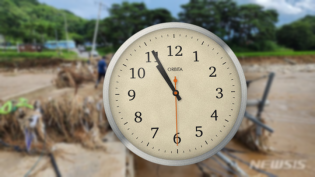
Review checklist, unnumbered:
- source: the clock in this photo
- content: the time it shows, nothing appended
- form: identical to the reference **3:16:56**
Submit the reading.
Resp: **10:55:30**
